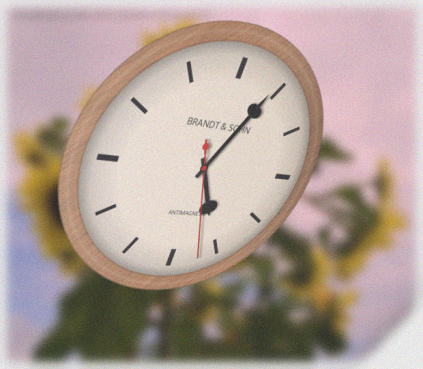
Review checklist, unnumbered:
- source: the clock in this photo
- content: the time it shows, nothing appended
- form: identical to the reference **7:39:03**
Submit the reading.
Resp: **5:04:27**
